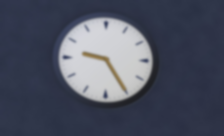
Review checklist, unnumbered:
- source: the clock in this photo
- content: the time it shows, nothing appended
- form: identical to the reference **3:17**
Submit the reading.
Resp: **9:25**
